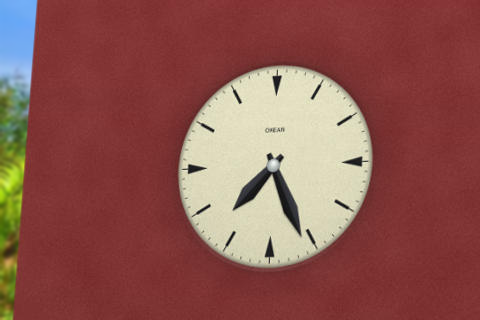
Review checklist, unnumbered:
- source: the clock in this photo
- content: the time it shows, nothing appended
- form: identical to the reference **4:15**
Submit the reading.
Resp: **7:26**
